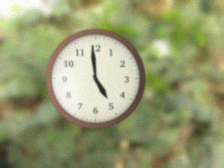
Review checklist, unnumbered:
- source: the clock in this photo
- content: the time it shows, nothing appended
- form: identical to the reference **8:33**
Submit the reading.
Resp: **4:59**
